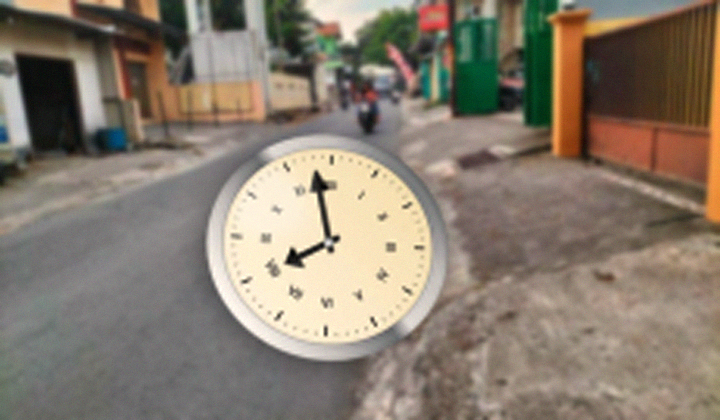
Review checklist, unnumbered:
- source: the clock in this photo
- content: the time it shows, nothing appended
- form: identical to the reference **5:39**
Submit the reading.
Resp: **7:58**
